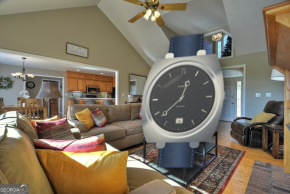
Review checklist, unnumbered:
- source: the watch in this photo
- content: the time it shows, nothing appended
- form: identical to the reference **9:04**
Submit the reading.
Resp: **12:38**
